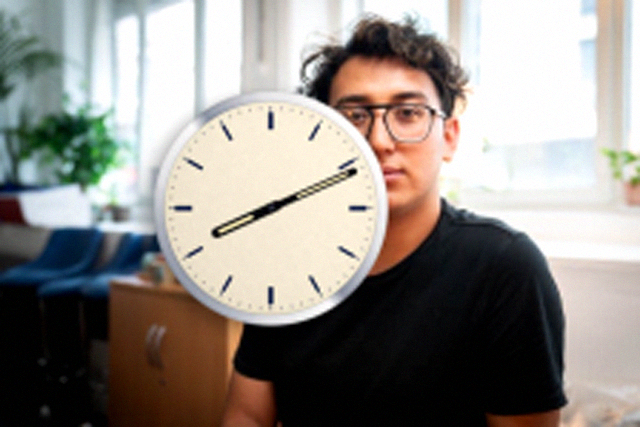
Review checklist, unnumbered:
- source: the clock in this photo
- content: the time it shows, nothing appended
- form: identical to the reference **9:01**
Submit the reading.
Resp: **8:11**
